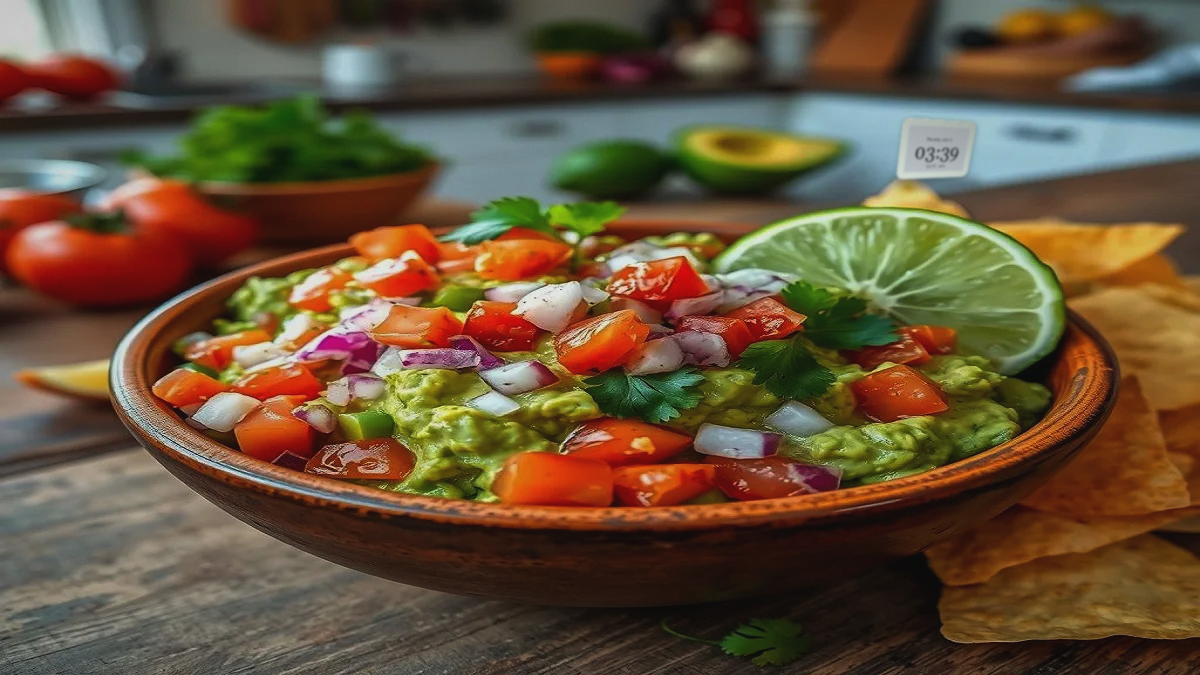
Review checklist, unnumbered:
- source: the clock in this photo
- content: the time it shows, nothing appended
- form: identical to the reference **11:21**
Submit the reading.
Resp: **3:39**
